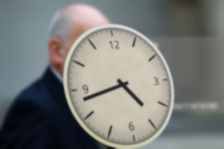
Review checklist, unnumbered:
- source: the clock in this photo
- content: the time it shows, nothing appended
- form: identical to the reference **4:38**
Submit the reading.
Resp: **4:43**
